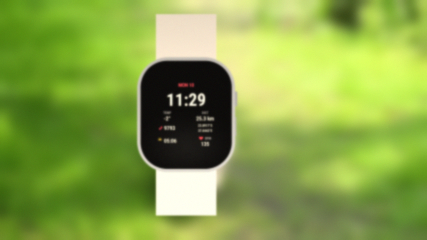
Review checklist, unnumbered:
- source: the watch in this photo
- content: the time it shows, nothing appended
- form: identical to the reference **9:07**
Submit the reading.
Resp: **11:29**
